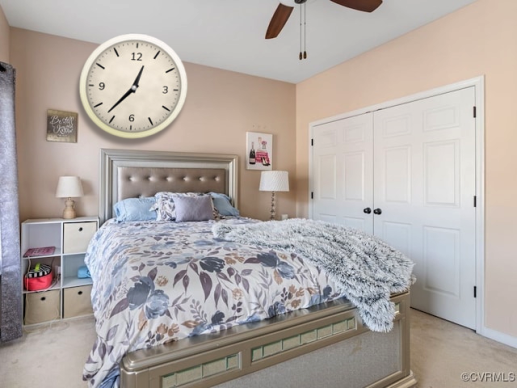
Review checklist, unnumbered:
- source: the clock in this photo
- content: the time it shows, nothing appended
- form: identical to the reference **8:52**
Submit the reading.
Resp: **12:37**
